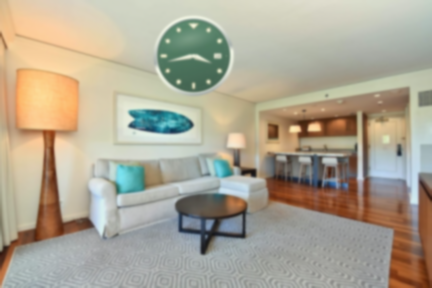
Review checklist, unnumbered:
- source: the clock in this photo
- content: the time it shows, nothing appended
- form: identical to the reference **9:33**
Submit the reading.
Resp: **3:43**
